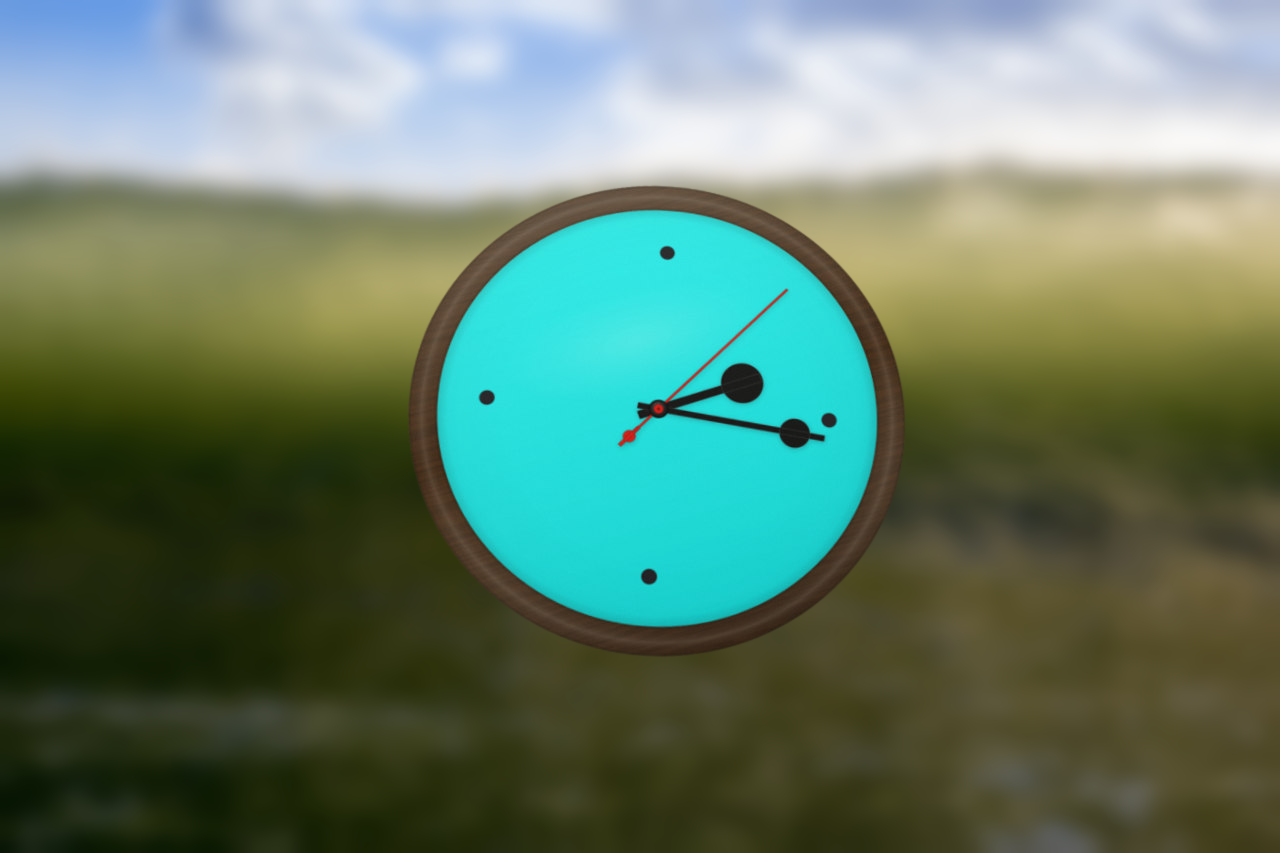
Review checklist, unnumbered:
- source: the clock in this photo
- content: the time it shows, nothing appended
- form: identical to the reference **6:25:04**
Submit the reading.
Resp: **2:16:07**
